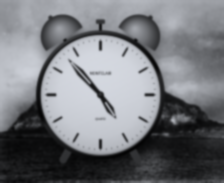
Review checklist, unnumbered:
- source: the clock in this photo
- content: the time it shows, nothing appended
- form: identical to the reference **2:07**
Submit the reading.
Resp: **4:53**
